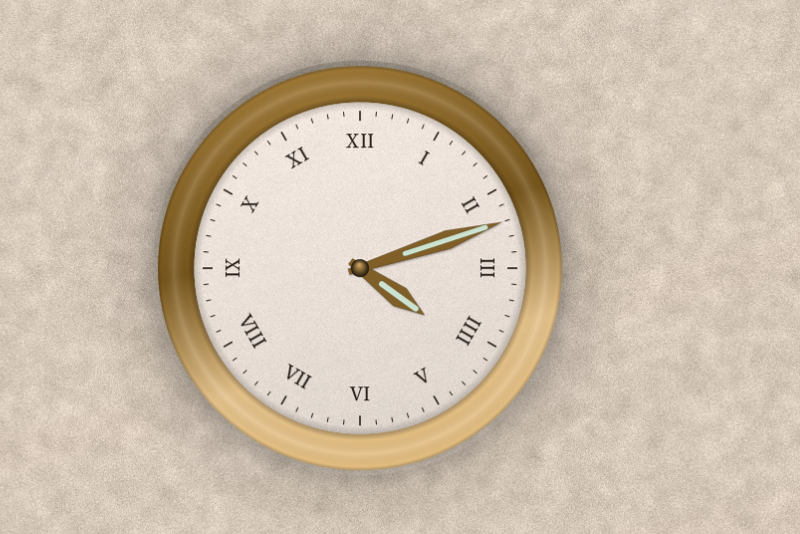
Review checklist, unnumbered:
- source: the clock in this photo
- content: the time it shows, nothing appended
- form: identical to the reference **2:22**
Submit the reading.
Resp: **4:12**
